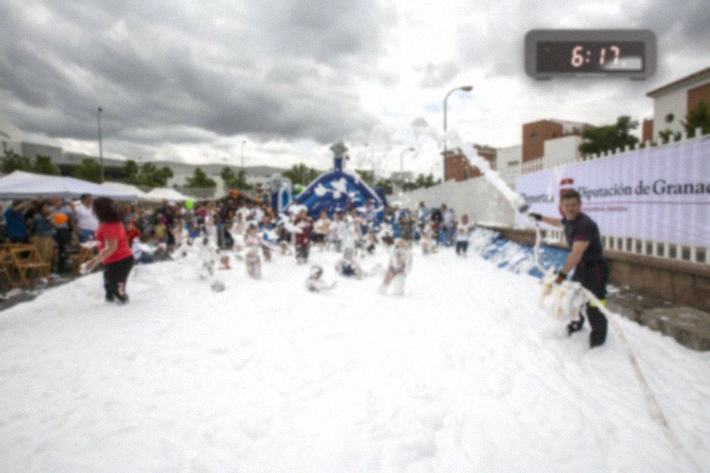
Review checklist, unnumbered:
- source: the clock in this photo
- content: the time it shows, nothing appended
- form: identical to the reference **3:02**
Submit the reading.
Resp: **6:17**
